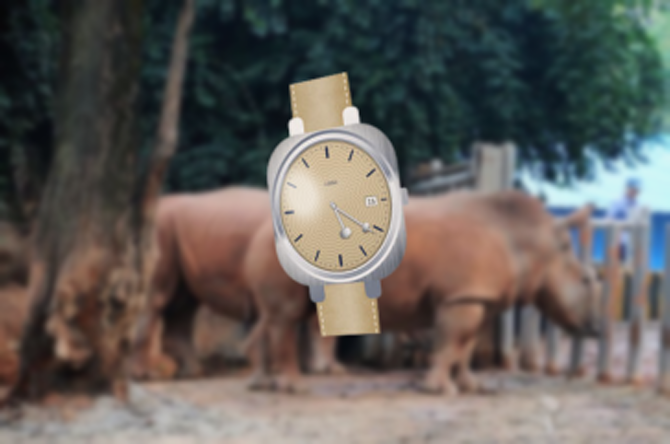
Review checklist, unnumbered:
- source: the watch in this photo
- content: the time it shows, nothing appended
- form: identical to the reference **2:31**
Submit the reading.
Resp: **5:21**
